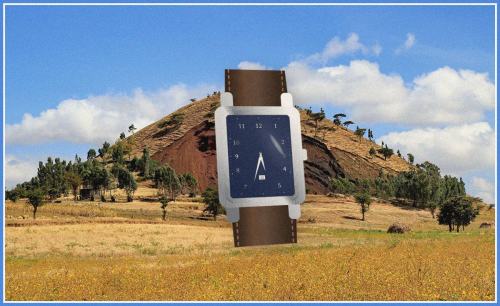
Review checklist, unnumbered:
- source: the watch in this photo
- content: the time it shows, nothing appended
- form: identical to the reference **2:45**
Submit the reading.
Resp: **5:33**
